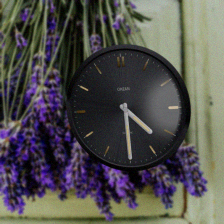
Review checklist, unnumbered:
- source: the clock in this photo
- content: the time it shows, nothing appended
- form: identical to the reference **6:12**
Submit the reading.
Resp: **4:30**
